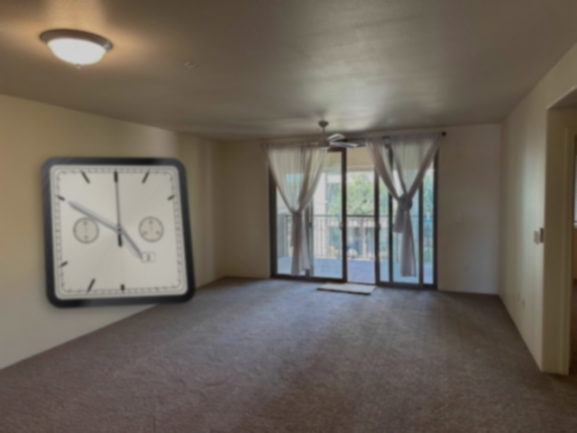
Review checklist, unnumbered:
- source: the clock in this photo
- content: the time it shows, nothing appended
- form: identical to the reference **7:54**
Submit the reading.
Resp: **4:50**
